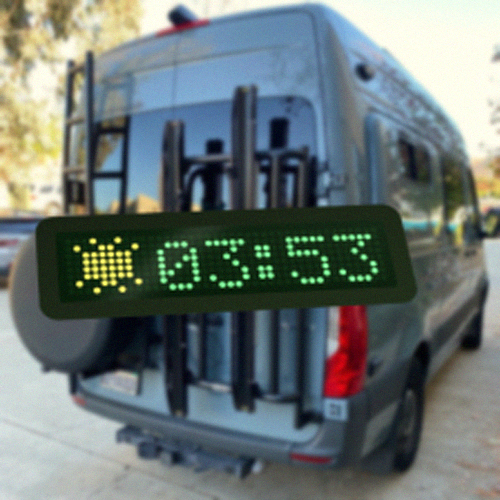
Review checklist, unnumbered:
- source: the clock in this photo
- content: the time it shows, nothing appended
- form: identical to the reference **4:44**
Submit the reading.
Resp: **3:53**
